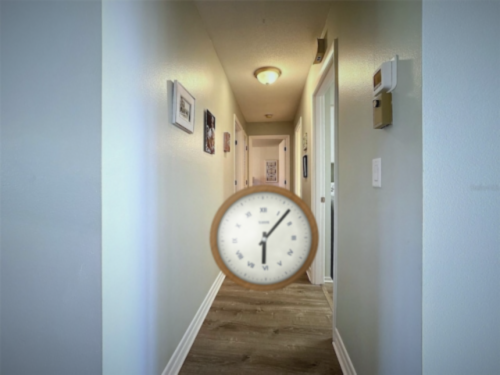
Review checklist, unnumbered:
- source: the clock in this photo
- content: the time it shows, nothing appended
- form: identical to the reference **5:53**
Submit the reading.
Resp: **6:07**
